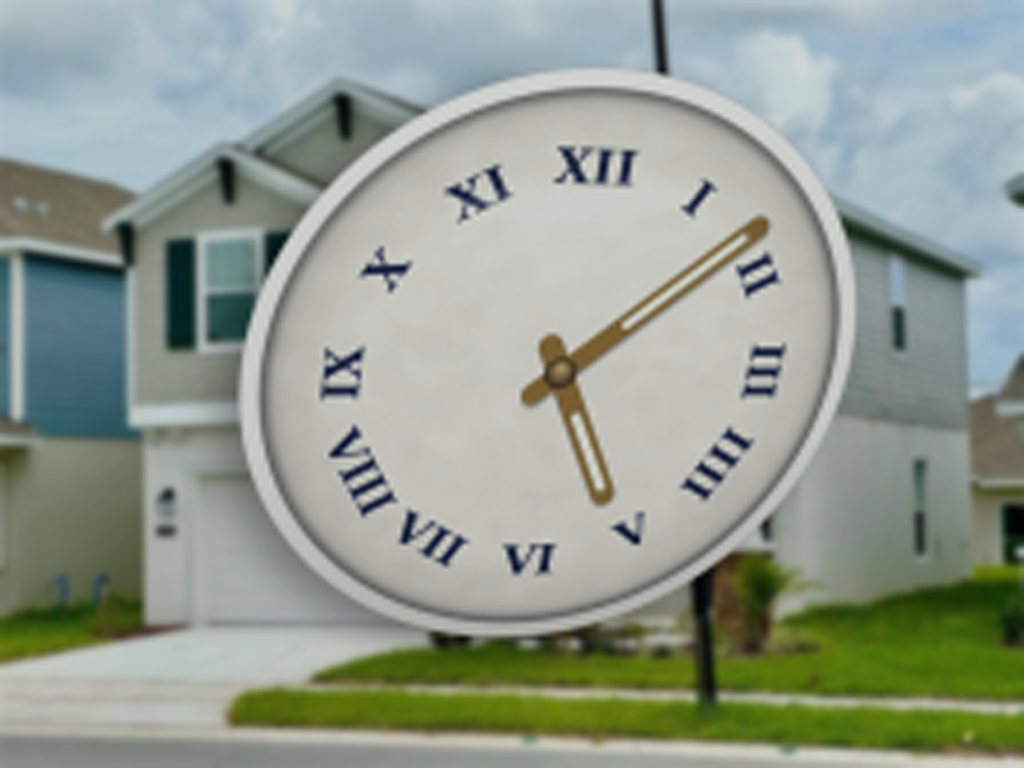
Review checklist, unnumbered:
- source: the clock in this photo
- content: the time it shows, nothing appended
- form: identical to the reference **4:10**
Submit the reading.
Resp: **5:08**
